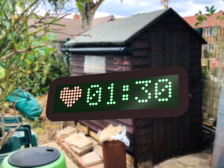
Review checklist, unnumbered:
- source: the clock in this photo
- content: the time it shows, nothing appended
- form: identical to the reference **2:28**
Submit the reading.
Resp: **1:30**
